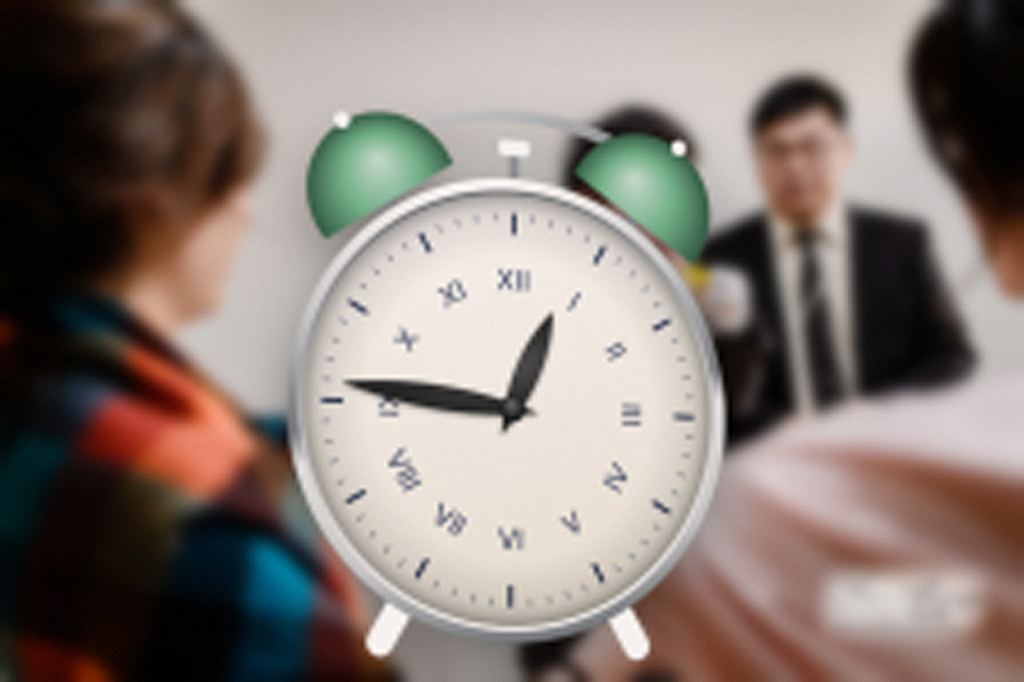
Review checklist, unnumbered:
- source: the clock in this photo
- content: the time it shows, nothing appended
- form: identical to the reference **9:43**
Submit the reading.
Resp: **12:46**
